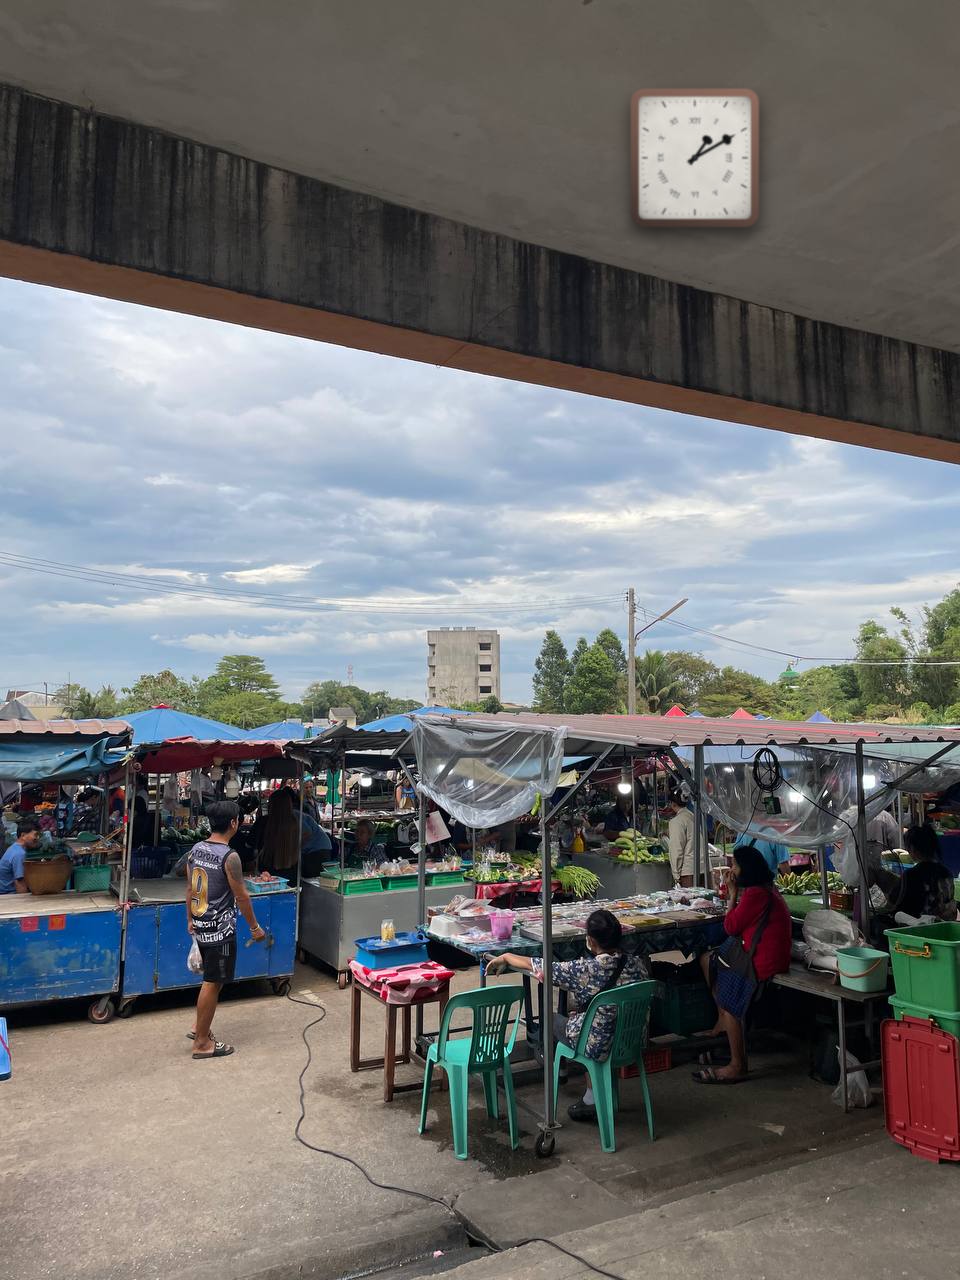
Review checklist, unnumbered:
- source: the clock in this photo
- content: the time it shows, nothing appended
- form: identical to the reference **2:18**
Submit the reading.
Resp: **1:10**
